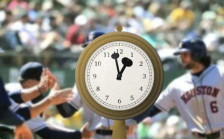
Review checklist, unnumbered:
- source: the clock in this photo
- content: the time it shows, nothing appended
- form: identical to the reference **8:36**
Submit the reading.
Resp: **12:58**
